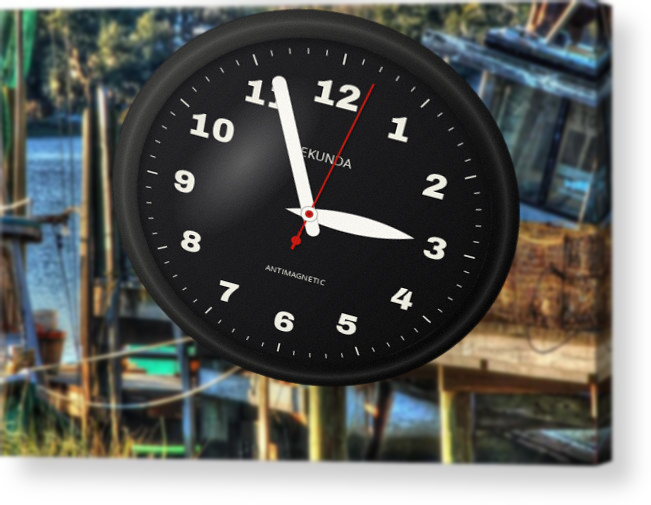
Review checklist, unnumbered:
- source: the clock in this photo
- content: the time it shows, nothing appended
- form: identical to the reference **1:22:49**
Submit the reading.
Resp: **2:56:02**
